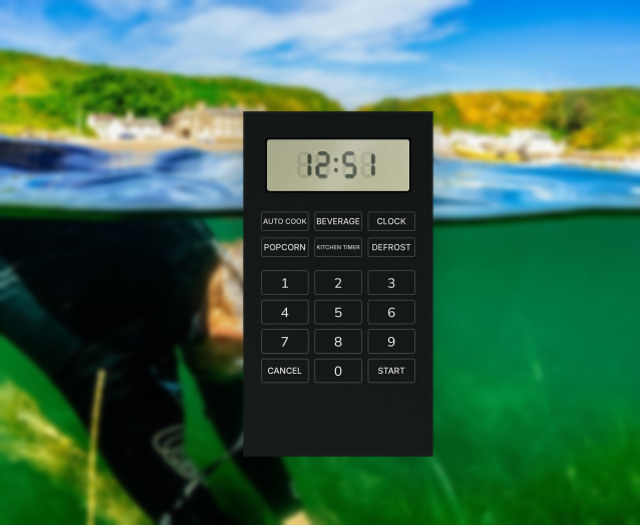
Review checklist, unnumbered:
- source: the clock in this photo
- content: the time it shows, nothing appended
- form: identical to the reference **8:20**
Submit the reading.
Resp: **12:51**
